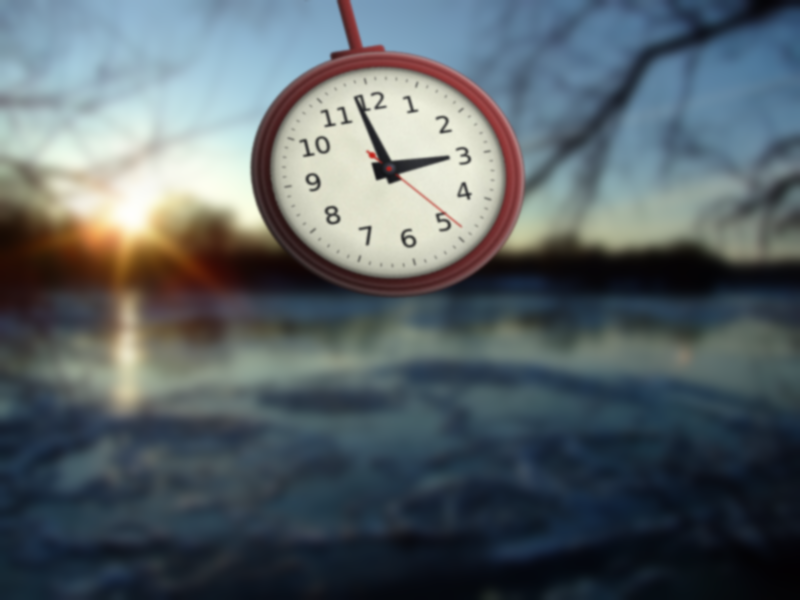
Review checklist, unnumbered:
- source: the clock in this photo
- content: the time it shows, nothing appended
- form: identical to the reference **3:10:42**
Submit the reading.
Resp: **2:58:24**
